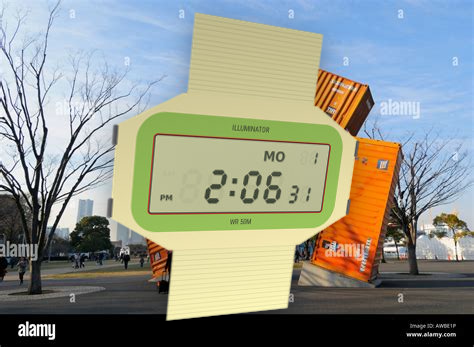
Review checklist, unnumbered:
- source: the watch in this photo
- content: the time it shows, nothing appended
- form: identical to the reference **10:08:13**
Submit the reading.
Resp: **2:06:31**
